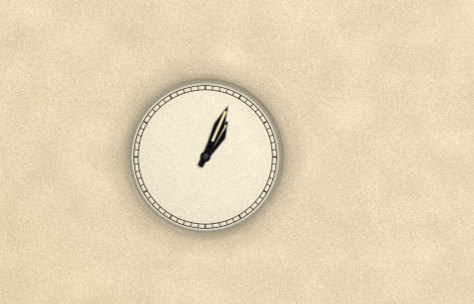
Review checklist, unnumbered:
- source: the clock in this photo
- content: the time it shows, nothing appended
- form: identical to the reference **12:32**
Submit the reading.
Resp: **1:04**
